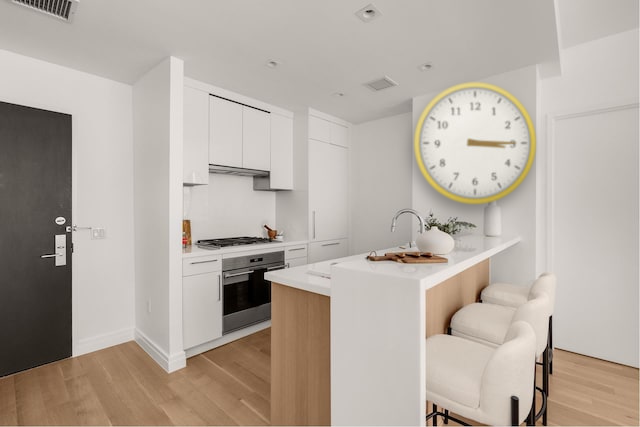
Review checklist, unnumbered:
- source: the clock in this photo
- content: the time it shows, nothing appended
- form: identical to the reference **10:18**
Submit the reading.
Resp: **3:15**
